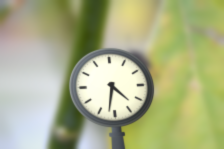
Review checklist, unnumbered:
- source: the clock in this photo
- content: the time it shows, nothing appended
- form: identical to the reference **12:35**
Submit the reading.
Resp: **4:32**
